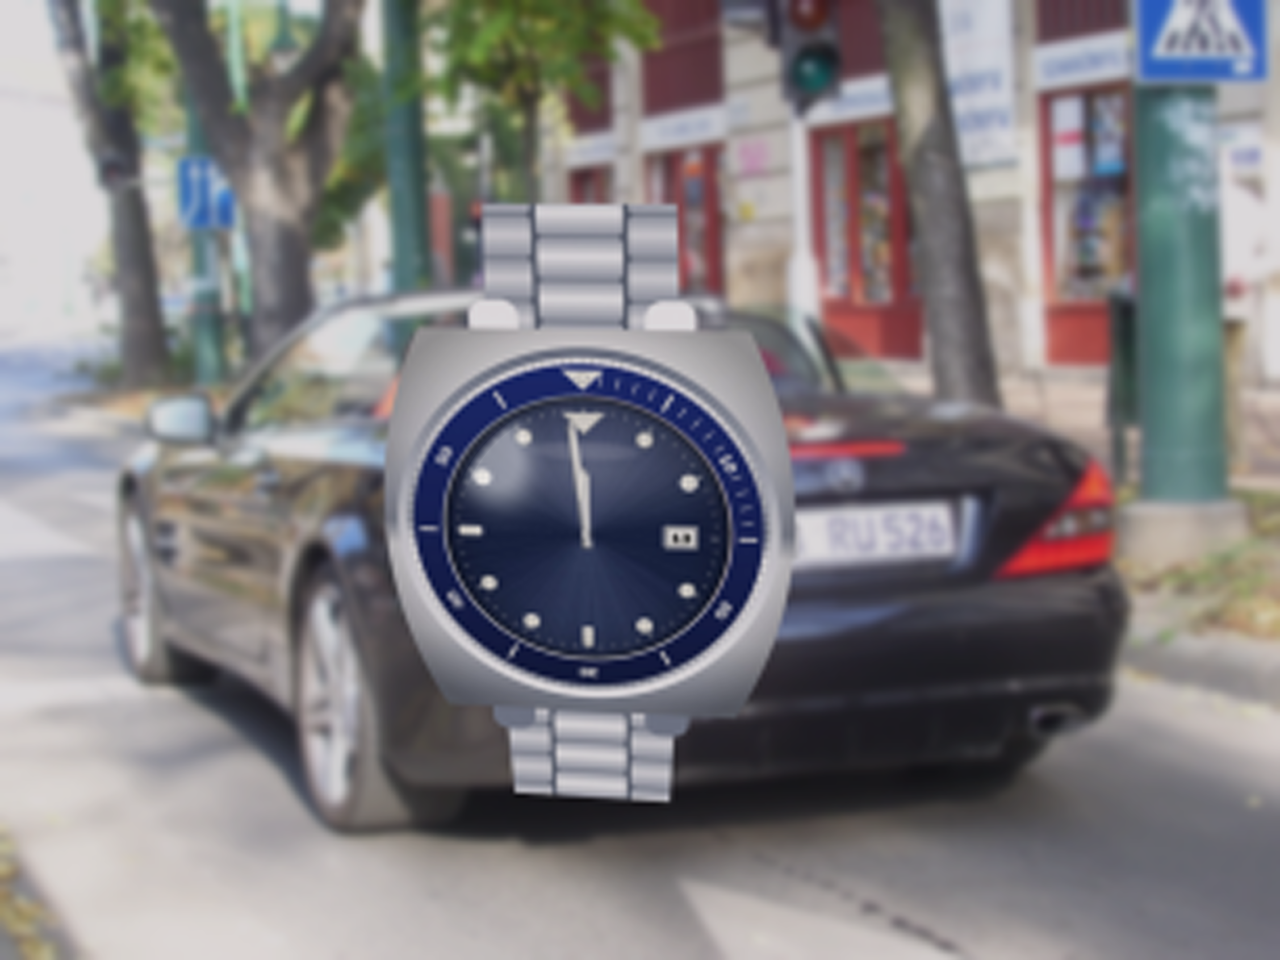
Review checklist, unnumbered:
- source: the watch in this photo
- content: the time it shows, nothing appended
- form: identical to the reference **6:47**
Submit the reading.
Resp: **11:59**
